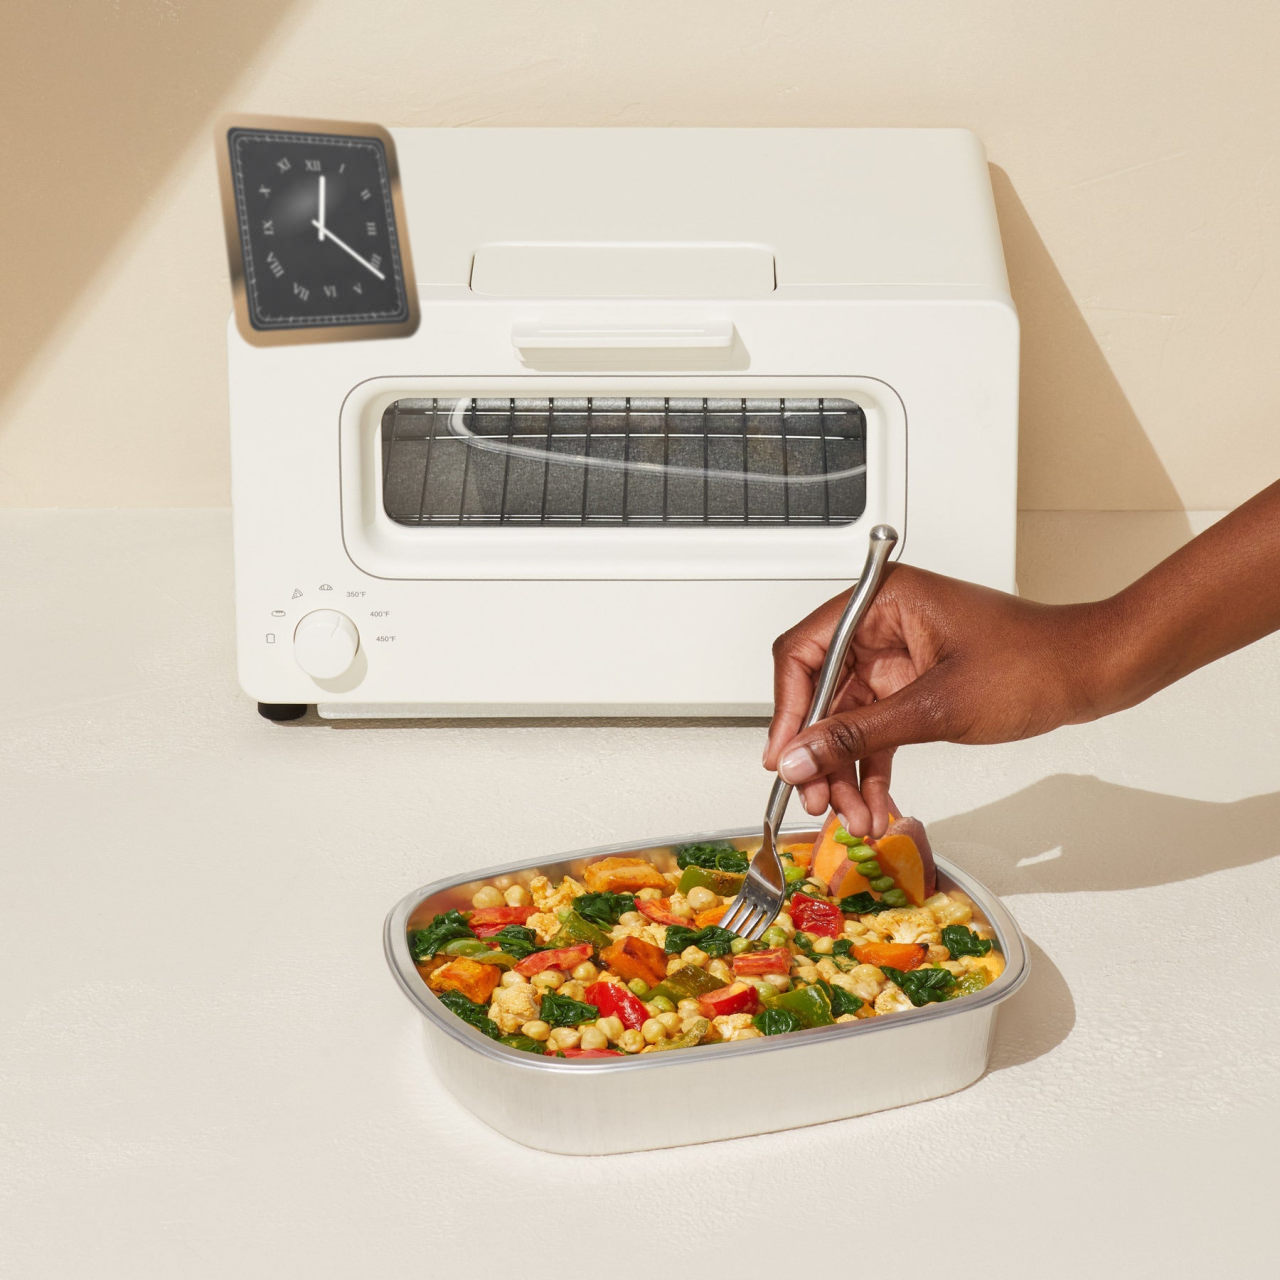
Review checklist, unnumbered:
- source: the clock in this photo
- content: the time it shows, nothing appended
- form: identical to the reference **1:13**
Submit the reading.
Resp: **12:21**
